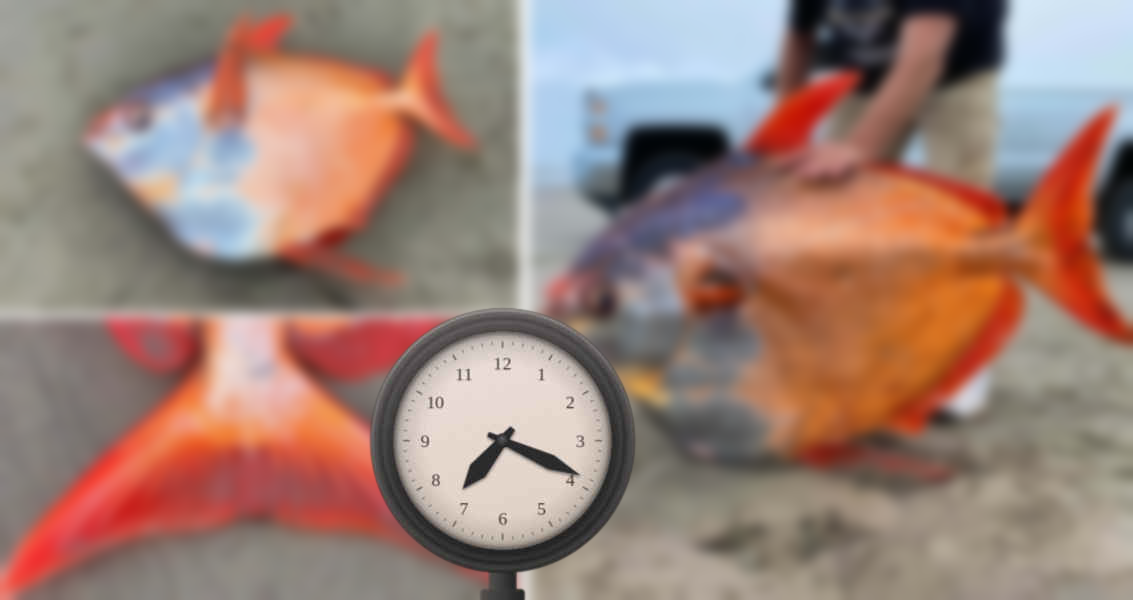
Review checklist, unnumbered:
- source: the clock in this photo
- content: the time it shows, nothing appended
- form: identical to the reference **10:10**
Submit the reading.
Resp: **7:19**
